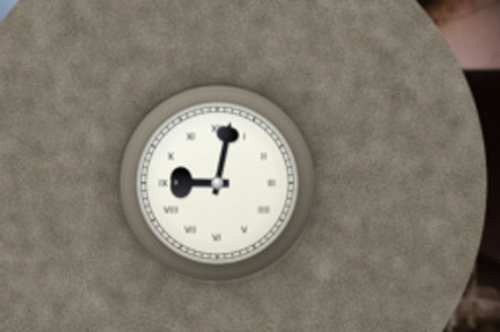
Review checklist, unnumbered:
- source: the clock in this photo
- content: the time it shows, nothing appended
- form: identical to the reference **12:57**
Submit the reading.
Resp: **9:02**
